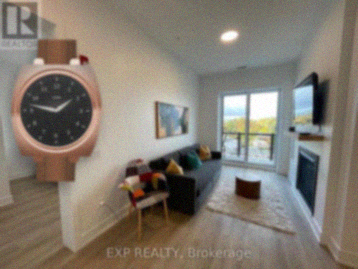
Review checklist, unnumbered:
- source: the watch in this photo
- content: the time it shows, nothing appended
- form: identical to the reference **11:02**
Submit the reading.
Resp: **1:47**
